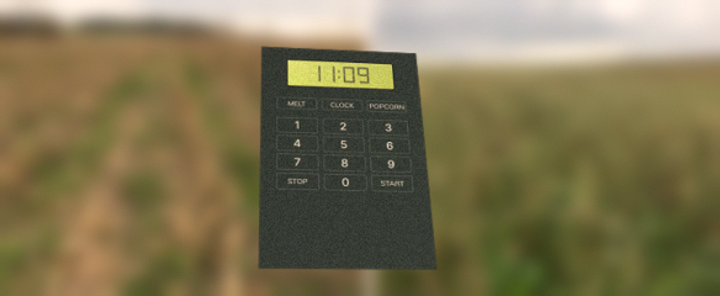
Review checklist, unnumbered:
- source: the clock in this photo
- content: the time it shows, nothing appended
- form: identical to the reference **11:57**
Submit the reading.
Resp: **11:09**
